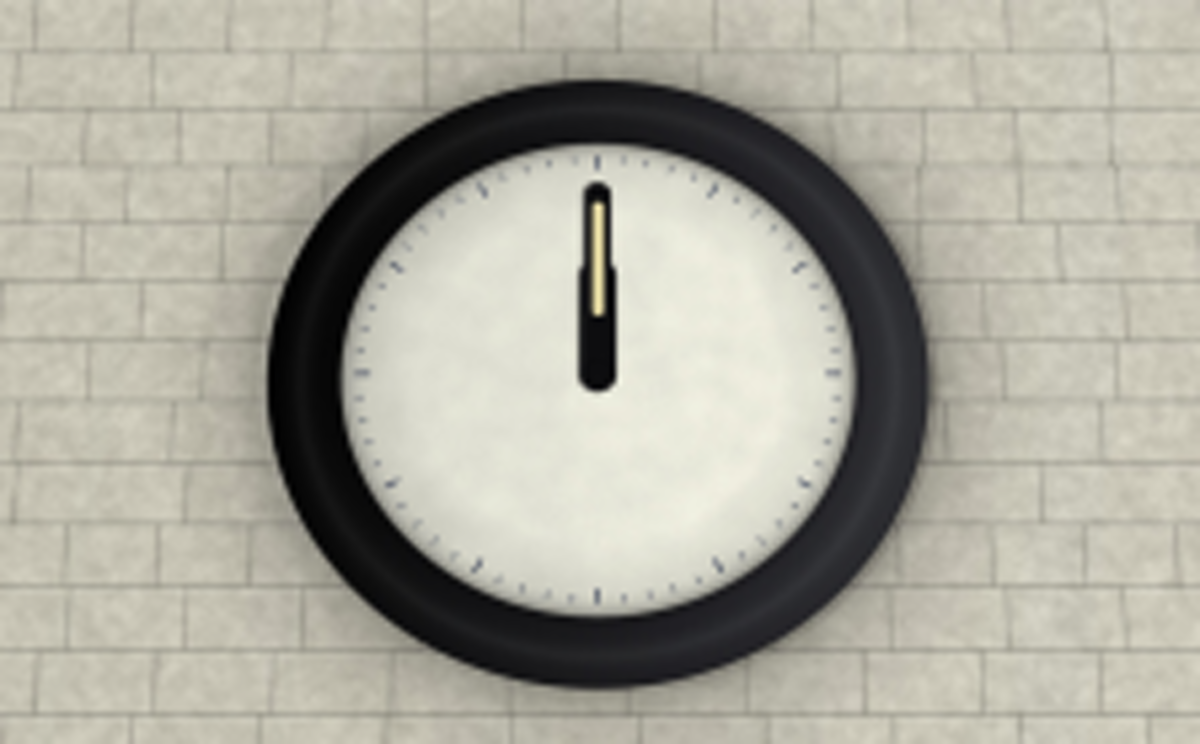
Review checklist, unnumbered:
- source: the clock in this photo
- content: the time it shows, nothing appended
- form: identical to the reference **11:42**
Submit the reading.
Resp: **12:00**
